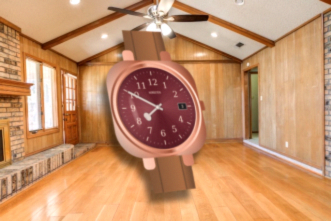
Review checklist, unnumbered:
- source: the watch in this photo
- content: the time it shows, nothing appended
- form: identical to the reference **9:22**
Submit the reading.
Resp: **7:50**
